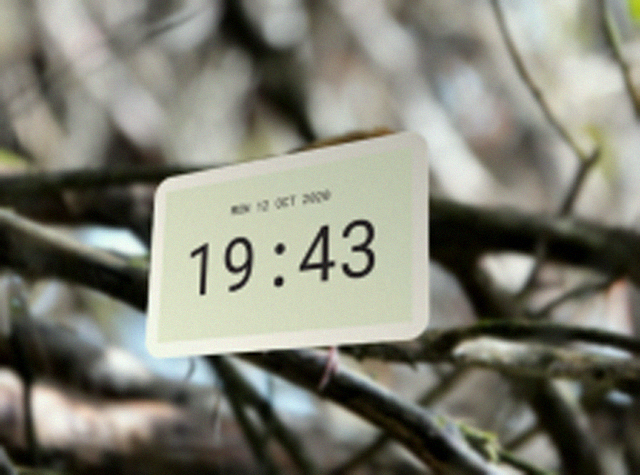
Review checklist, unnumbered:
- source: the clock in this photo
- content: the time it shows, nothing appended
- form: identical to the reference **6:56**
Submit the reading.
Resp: **19:43**
